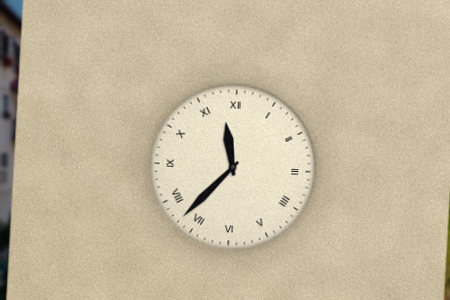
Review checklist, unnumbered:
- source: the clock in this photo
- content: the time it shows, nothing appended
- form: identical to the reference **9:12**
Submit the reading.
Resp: **11:37**
